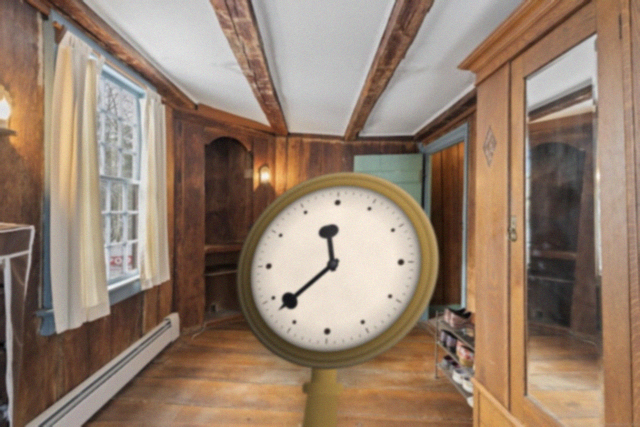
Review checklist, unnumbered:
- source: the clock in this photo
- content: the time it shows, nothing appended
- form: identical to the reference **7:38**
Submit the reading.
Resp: **11:38**
